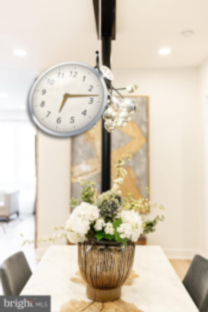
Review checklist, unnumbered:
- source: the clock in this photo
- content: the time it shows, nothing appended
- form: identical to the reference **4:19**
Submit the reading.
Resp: **6:13**
